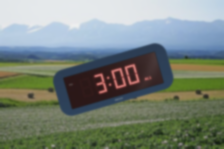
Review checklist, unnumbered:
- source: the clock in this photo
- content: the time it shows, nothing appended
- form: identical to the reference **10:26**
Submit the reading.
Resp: **3:00**
